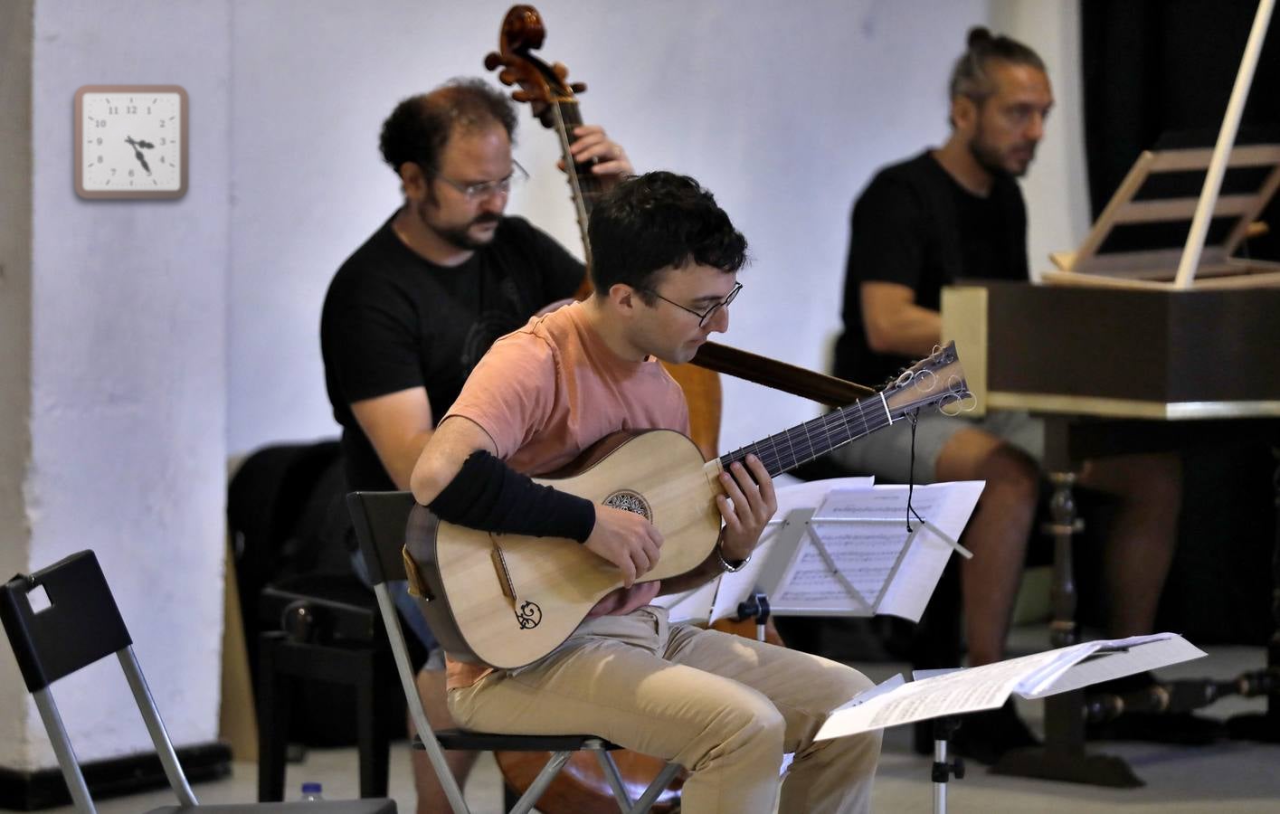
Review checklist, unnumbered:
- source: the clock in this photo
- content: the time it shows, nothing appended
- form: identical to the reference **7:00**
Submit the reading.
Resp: **3:25**
